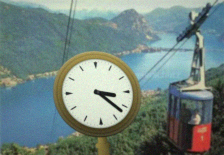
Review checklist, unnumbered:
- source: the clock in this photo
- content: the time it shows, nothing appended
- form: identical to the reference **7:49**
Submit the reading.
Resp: **3:22**
